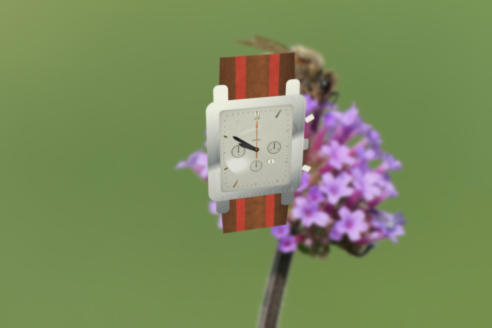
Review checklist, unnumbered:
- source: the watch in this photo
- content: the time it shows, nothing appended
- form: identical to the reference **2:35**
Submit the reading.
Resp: **9:51**
